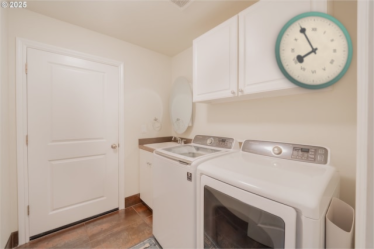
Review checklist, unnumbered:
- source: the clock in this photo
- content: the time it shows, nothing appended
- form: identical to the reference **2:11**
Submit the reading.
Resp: **7:55**
